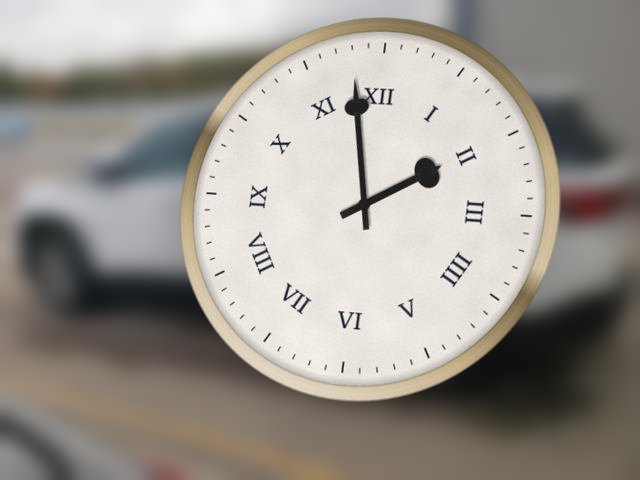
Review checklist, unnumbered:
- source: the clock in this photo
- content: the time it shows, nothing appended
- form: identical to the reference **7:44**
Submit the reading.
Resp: **1:58**
